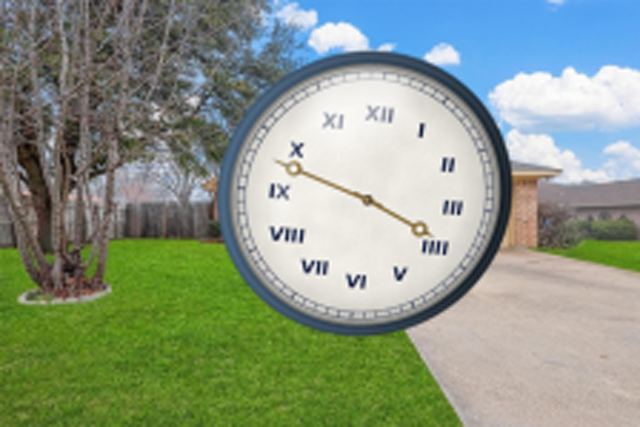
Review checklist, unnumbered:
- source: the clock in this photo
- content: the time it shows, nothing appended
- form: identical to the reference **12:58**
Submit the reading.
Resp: **3:48**
